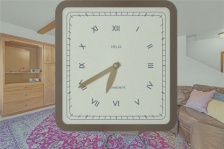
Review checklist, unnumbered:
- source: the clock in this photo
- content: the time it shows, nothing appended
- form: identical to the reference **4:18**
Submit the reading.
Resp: **6:40**
